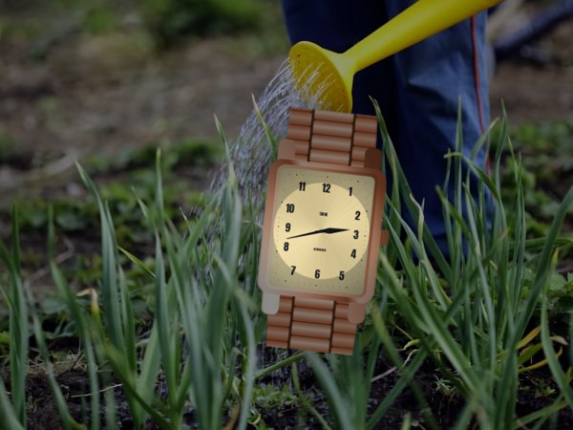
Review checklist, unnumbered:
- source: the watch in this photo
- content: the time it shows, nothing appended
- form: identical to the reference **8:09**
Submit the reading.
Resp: **2:42**
